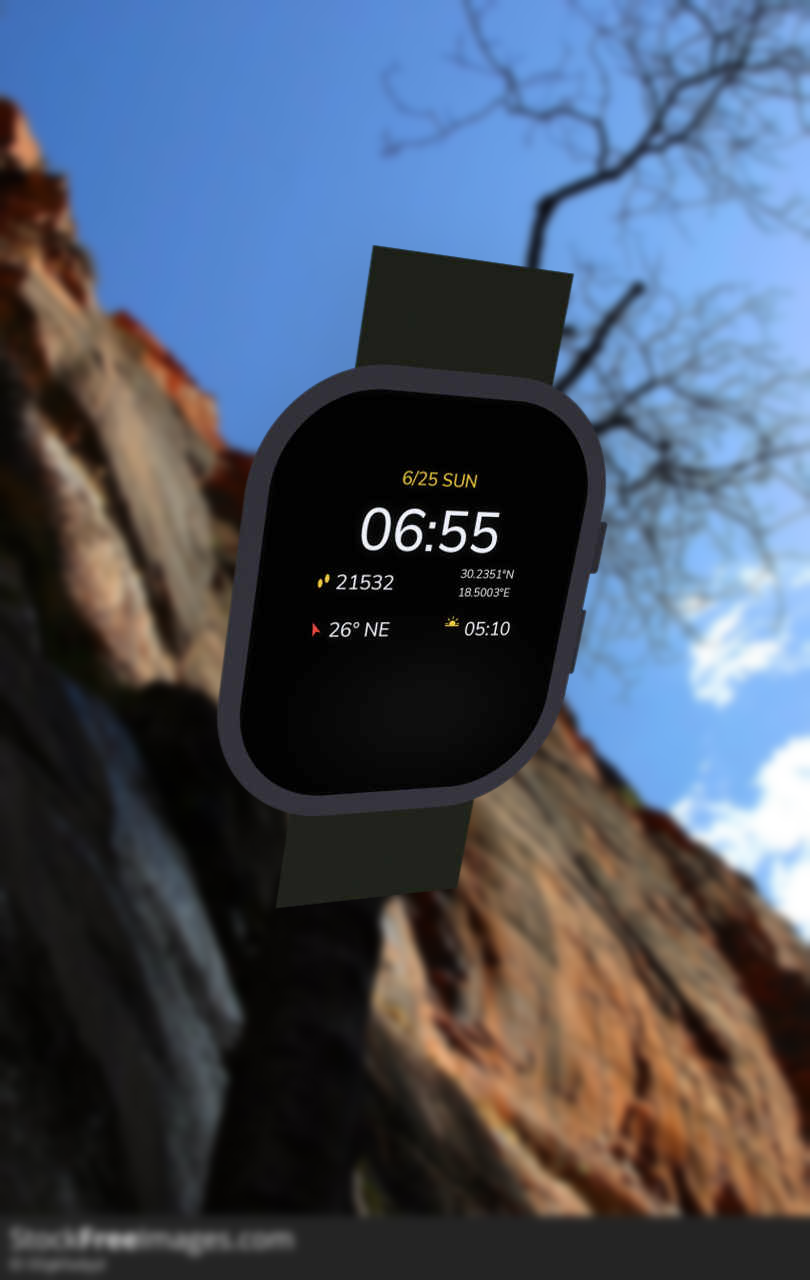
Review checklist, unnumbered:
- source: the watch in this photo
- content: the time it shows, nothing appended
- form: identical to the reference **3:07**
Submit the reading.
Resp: **6:55**
